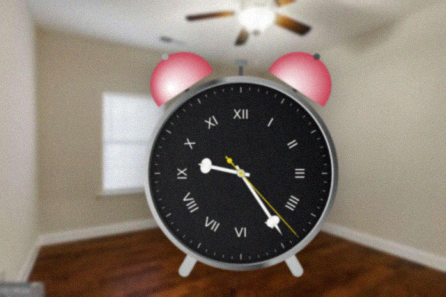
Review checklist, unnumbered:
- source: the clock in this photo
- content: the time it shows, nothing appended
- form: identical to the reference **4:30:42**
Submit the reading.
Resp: **9:24:23**
